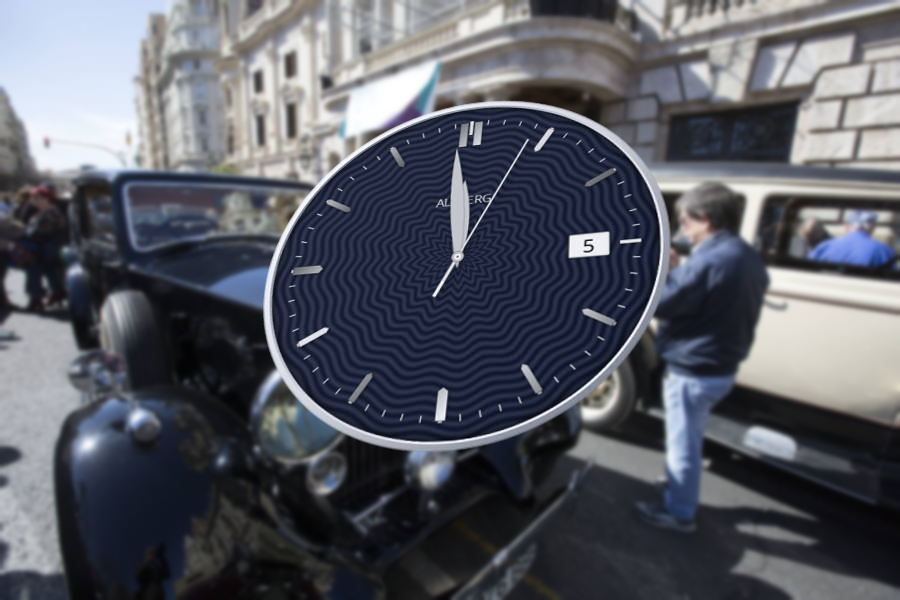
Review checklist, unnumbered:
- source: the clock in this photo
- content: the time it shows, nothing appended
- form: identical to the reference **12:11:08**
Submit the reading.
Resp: **11:59:04**
